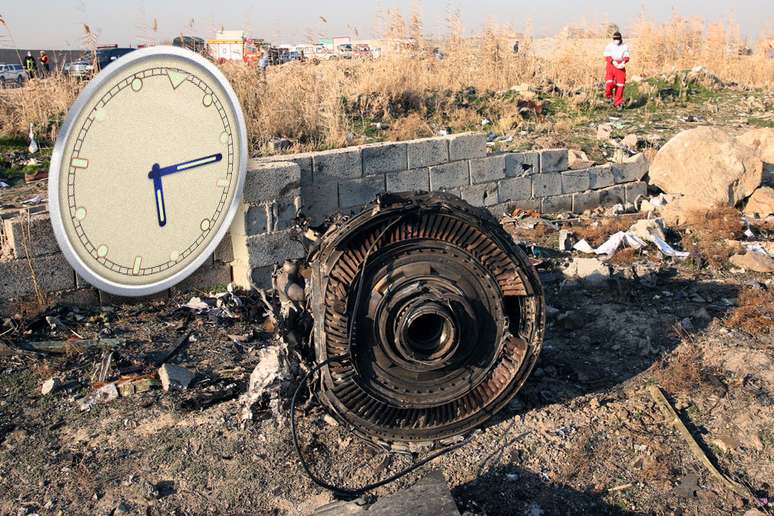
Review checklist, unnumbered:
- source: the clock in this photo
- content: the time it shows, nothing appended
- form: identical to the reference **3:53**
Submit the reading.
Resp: **5:12**
